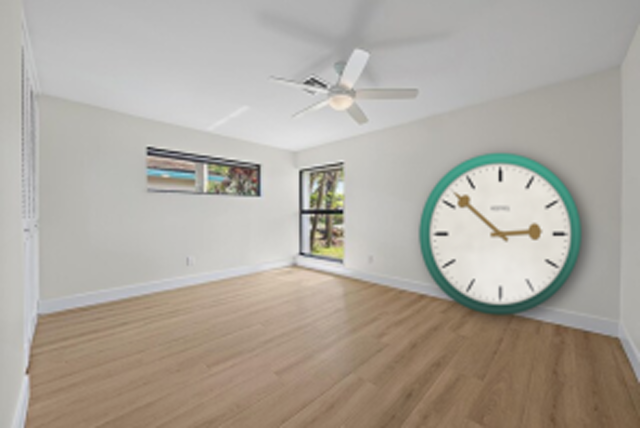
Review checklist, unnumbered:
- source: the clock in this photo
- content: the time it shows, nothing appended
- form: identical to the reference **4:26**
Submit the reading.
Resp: **2:52**
